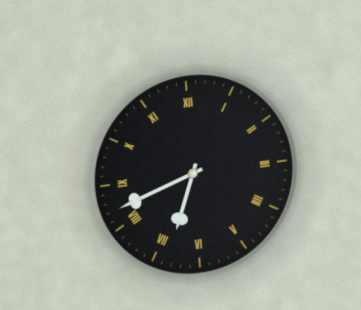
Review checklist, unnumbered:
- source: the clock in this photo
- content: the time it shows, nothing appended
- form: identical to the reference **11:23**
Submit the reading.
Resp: **6:42**
